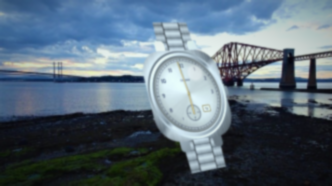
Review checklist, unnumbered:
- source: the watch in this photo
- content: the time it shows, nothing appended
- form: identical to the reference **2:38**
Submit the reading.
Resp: **5:59**
